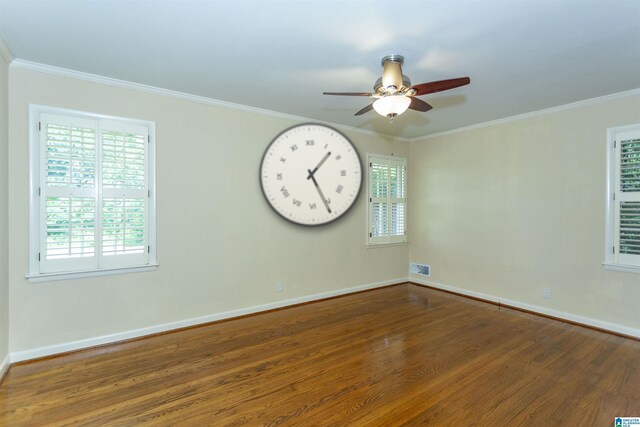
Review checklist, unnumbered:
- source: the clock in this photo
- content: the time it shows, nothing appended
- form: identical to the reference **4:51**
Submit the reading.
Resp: **1:26**
